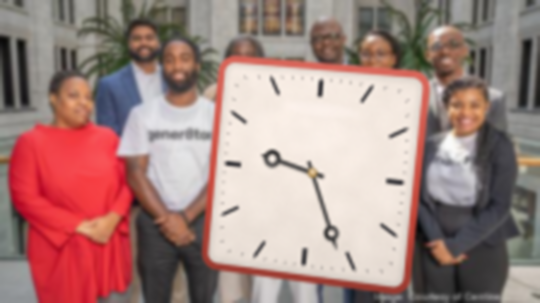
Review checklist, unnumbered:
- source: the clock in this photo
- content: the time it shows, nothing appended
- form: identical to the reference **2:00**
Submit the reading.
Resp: **9:26**
